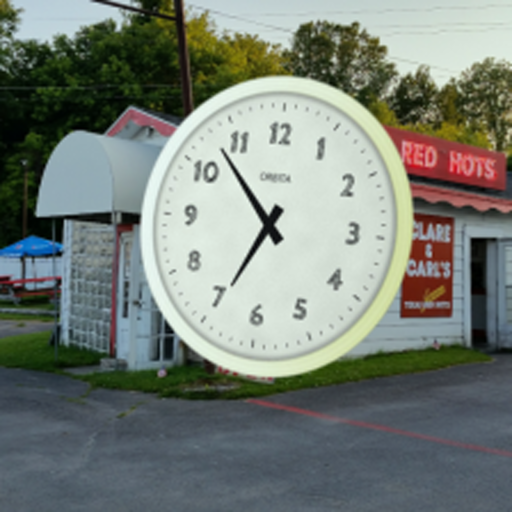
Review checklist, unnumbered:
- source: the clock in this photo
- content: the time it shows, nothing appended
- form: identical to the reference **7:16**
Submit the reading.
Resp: **6:53**
